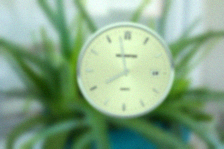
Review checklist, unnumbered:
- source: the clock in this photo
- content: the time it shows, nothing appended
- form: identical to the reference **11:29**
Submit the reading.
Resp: **7:58**
